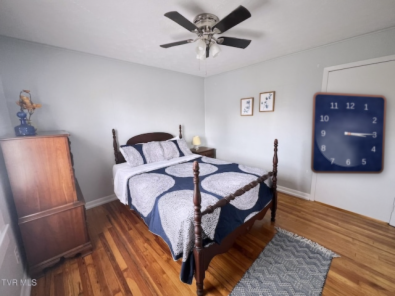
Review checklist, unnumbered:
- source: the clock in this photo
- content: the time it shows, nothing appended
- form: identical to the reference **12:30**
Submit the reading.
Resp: **3:15**
